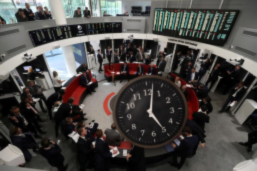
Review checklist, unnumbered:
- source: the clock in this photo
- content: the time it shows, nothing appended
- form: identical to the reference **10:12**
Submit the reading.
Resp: **5:02**
